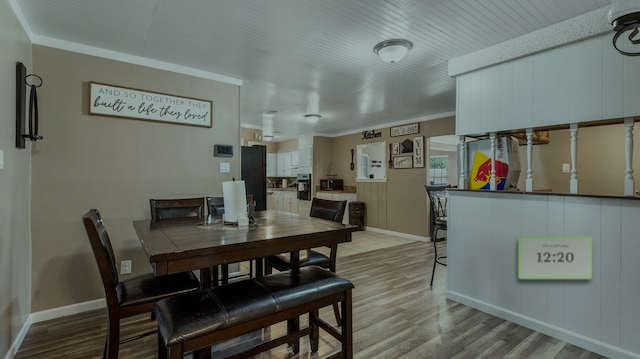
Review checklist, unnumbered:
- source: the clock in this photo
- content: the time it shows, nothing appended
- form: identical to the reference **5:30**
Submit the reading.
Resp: **12:20**
